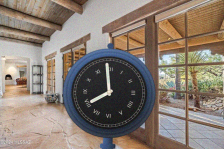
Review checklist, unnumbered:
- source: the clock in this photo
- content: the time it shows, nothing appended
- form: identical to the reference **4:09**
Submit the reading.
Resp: **7:59**
